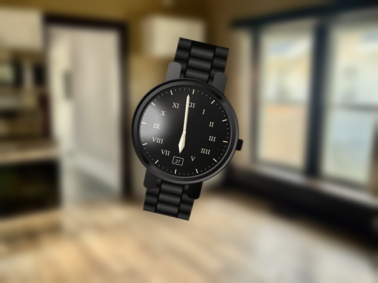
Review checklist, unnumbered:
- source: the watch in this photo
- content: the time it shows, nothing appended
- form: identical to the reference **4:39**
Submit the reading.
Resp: **5:59**
